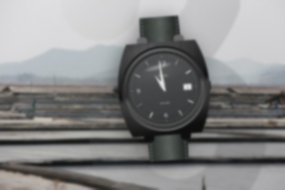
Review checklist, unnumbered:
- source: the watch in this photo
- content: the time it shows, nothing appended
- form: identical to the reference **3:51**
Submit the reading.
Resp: **10:59**
